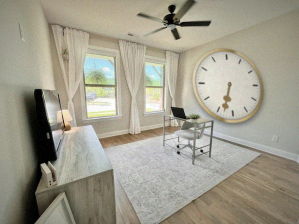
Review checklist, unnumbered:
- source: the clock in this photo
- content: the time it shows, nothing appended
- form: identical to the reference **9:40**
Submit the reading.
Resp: **6:33**
